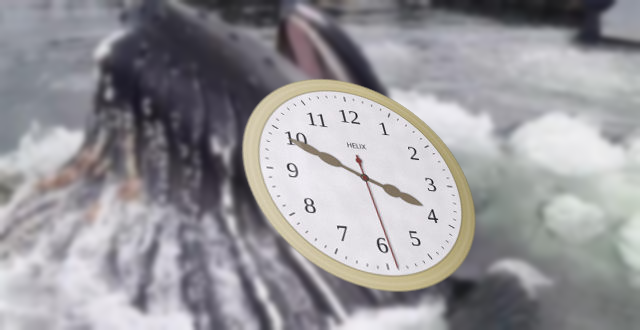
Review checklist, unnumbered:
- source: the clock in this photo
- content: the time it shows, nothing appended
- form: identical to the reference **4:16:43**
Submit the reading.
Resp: **3:49:29**
